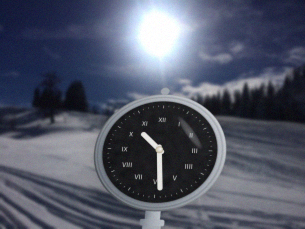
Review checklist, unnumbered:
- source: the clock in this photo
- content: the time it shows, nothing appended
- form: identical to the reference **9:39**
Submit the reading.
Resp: **10:29**
